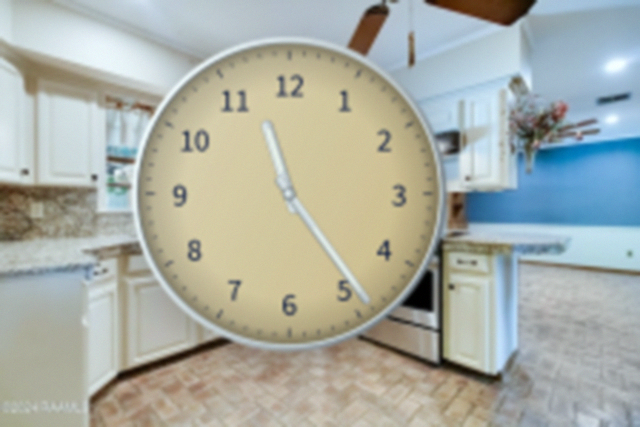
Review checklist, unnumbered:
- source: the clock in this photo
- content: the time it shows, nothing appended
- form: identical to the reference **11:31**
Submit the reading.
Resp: **11:24**
